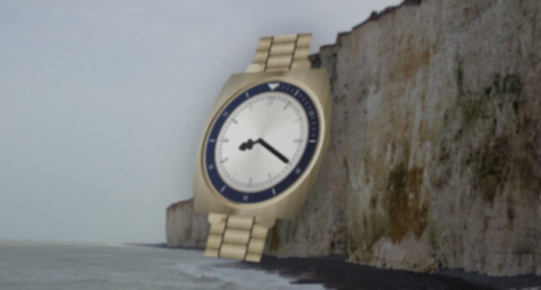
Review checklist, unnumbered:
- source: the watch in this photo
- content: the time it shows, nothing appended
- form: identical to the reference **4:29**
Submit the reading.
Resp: **8:20**
